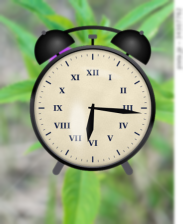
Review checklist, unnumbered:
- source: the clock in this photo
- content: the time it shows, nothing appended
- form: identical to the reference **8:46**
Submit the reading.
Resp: **6:16**
